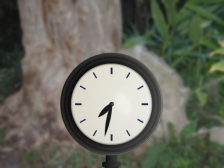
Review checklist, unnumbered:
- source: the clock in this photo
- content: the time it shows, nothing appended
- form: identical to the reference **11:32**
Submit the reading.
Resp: **7:32**
